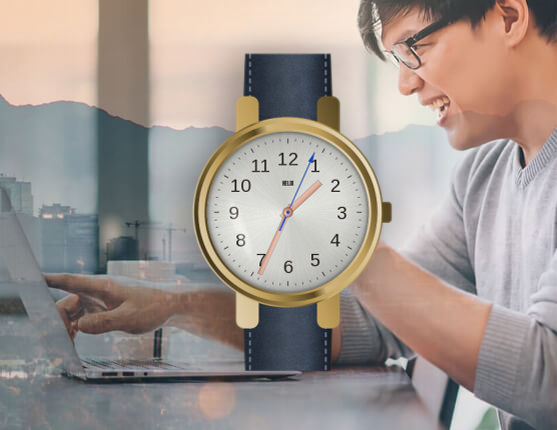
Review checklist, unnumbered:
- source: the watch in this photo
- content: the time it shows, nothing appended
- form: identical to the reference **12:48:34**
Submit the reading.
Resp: **1:34:04**
